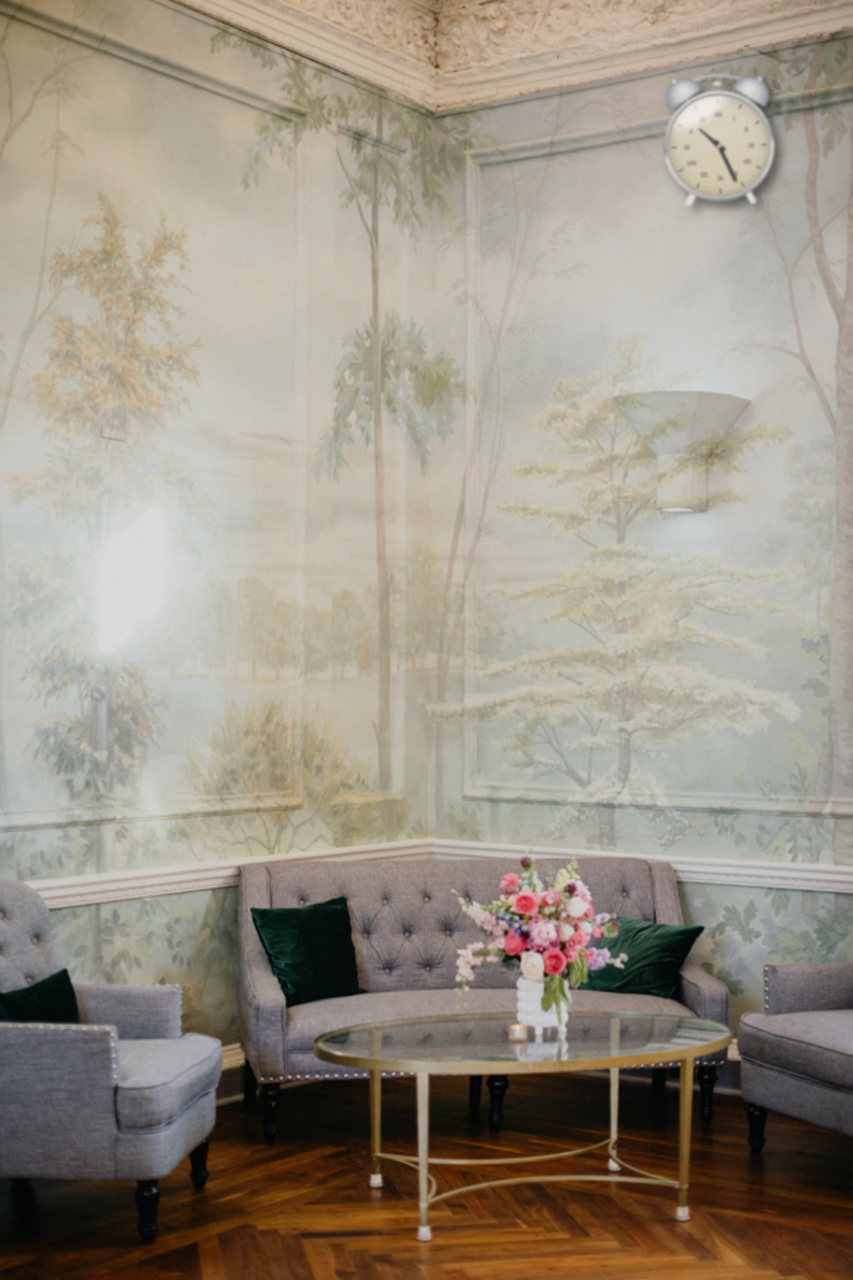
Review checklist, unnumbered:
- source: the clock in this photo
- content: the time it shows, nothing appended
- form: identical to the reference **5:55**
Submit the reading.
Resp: **10:26**
